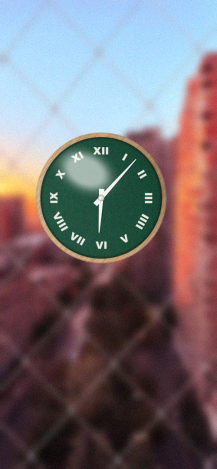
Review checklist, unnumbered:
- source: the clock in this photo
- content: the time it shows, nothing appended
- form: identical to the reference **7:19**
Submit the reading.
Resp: **6:07**
